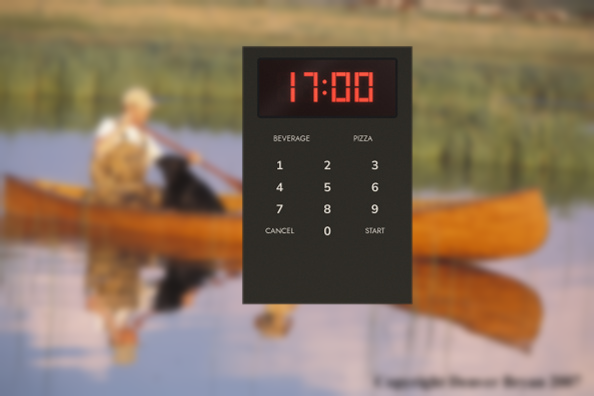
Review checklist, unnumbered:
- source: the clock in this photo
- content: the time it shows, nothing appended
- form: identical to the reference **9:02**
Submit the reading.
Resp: **17:00**
